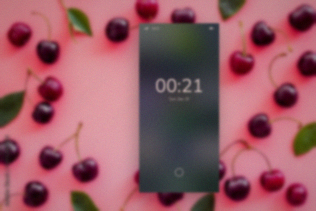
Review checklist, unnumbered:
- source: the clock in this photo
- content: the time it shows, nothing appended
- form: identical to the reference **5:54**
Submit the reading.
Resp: **0:21**
